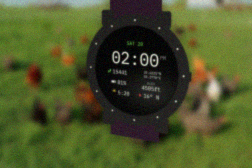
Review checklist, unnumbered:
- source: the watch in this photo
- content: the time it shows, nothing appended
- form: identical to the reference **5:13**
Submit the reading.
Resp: **2:00**
